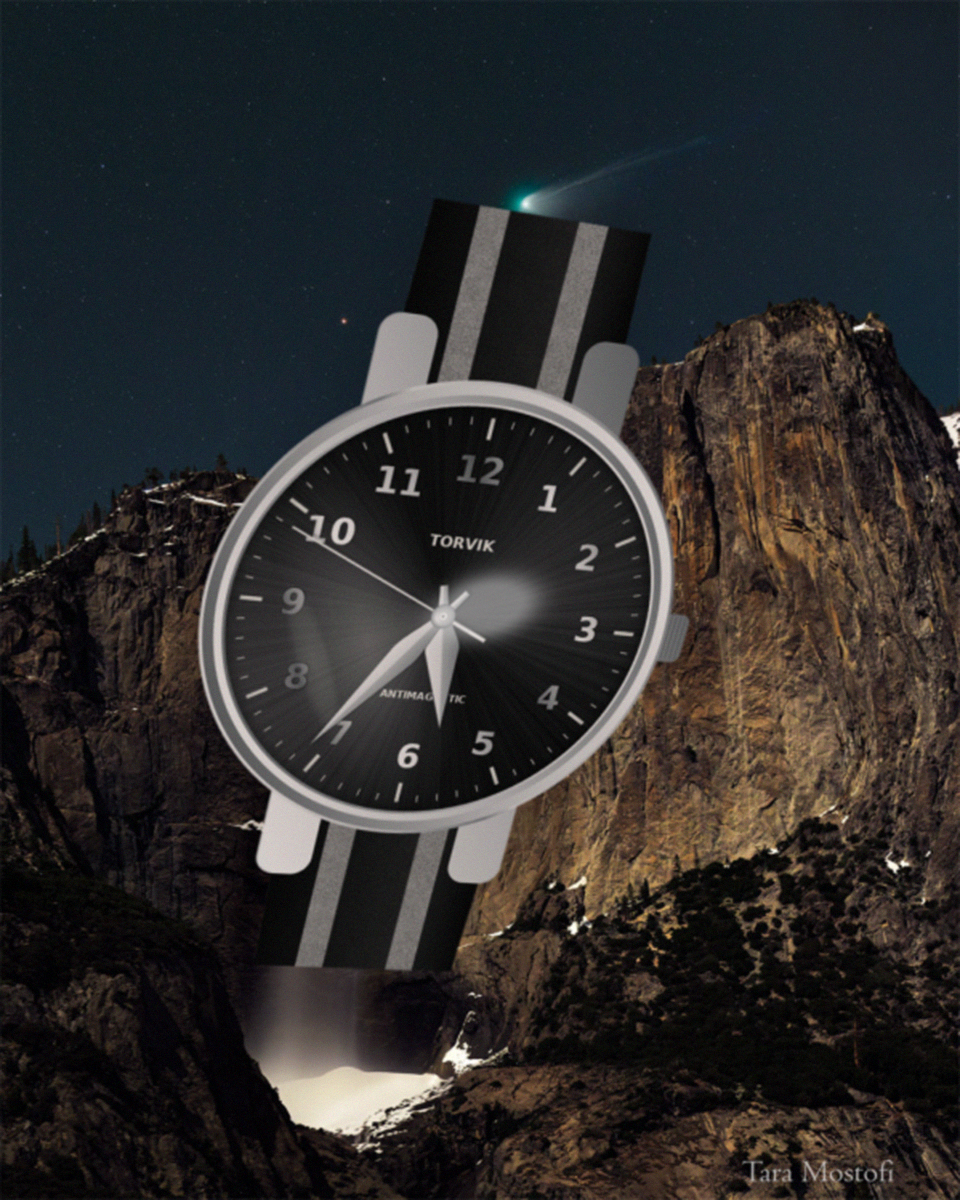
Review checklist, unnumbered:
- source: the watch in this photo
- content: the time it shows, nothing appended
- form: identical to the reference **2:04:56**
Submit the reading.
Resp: **5:35:49**
